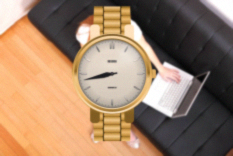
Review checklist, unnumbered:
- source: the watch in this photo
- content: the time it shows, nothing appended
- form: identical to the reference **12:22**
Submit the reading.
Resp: **8:43**
